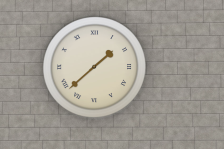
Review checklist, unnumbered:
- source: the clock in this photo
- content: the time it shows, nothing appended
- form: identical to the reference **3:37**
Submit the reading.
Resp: **1:38**
